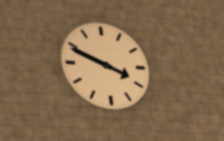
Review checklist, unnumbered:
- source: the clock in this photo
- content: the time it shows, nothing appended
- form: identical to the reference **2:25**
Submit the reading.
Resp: **3:49**
